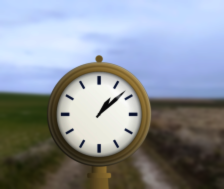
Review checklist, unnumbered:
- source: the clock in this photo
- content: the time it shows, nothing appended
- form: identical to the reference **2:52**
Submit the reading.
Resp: **1:08**
